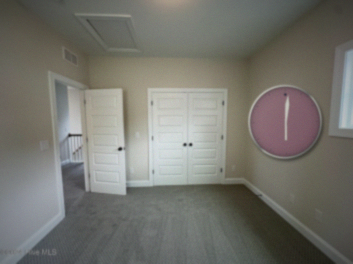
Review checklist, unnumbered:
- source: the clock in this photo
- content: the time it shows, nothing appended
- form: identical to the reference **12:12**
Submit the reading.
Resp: **6:01**
